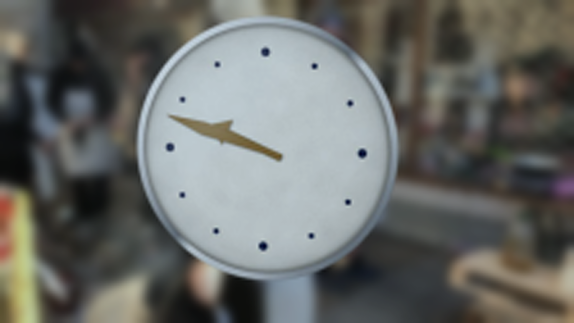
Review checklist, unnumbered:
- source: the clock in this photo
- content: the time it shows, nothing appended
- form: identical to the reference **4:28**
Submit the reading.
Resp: **9:48**
